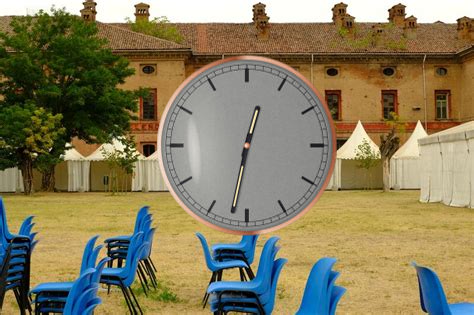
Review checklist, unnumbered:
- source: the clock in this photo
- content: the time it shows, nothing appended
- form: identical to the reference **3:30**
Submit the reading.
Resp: **12:32**
